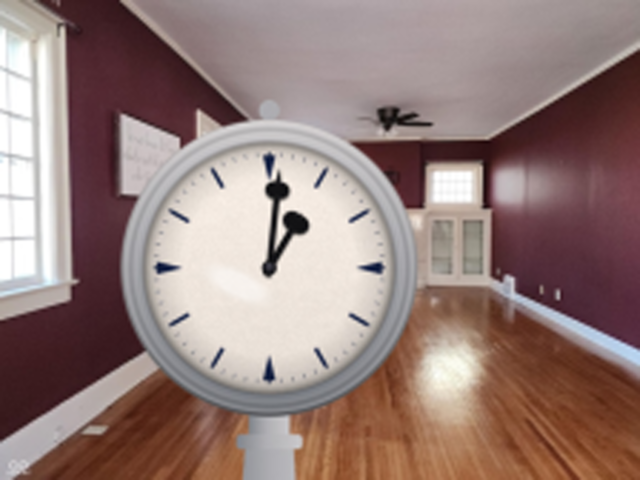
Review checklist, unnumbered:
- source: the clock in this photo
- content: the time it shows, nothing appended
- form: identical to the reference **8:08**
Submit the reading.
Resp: **1:01**
